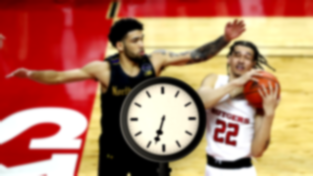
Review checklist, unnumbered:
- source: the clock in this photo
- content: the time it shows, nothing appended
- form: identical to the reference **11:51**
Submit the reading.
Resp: **6:33**
